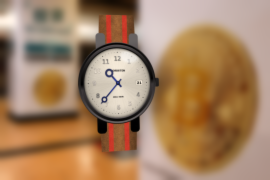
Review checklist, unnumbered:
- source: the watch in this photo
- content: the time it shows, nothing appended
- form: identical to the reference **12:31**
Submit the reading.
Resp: **10:37**
